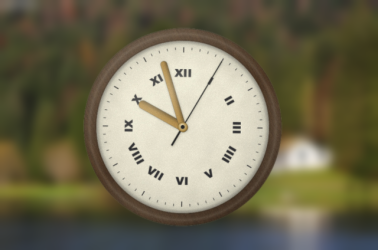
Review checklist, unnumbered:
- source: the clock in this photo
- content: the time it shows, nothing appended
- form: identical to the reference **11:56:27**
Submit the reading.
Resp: **9:57:05**
